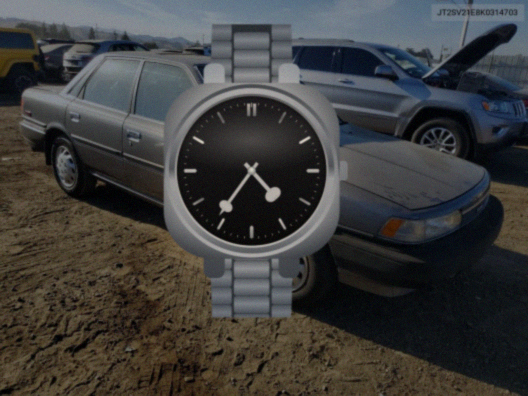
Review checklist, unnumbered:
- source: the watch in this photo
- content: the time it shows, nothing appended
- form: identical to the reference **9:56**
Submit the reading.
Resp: **4:36**
